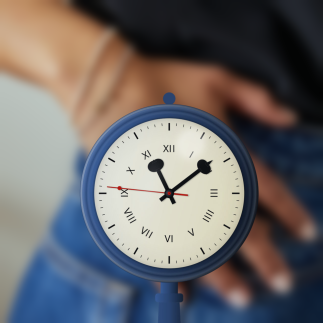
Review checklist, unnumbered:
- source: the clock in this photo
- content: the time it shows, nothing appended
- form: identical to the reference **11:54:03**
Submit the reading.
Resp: **11:08:46**
